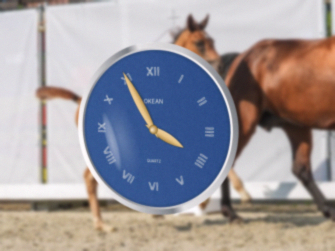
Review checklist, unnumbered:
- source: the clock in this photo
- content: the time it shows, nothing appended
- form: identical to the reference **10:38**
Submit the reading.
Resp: **3:55**
